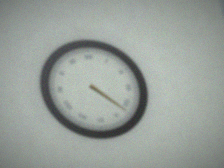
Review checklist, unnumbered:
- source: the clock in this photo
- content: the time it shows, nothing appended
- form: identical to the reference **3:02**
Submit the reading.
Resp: **4:22**
